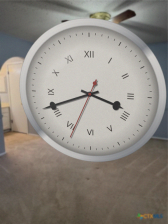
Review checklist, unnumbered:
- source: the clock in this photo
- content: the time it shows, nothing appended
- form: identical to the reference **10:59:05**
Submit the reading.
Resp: **3:41:34**
